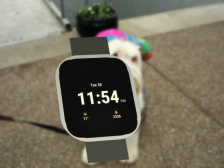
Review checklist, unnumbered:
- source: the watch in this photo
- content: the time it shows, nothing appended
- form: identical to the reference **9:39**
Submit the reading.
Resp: **11:54**
